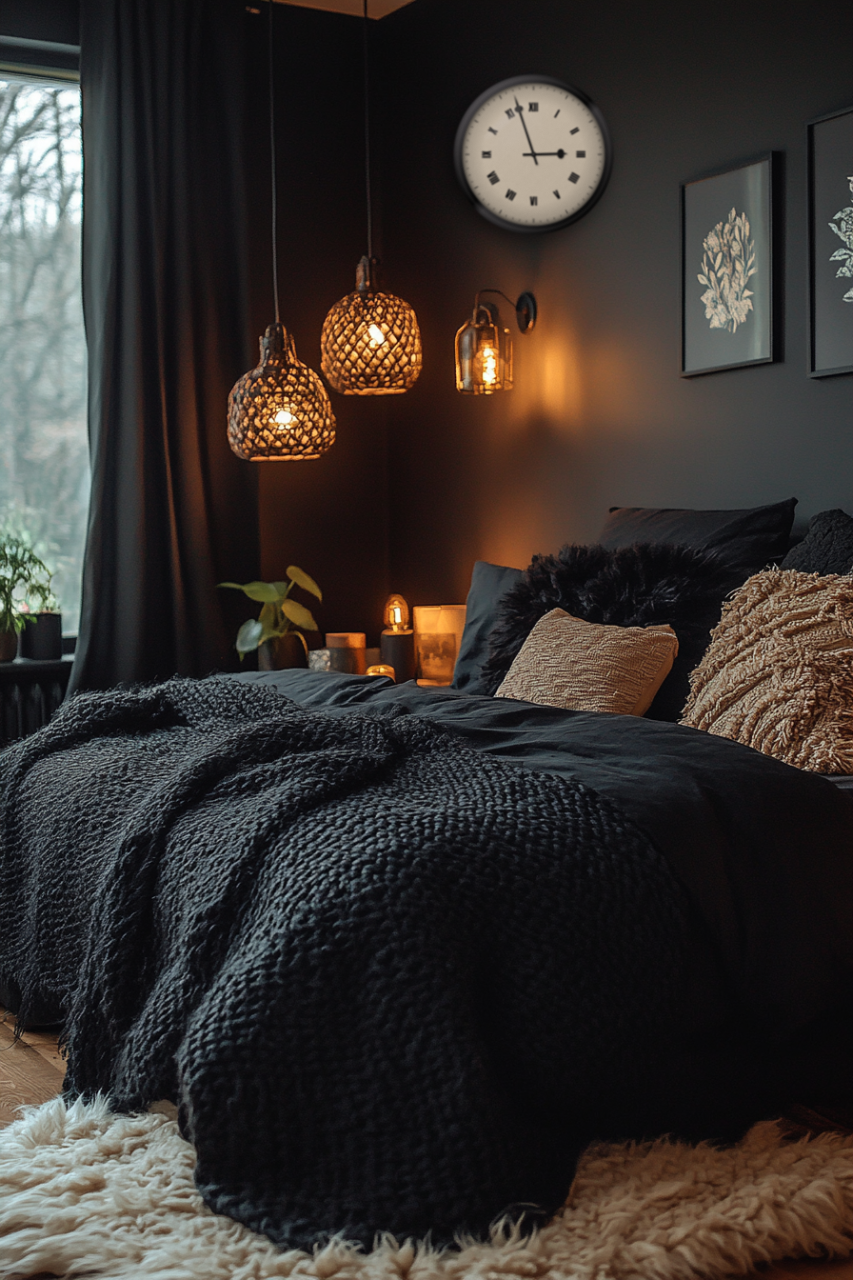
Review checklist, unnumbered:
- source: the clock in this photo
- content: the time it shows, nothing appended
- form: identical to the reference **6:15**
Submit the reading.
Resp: **2:57**
